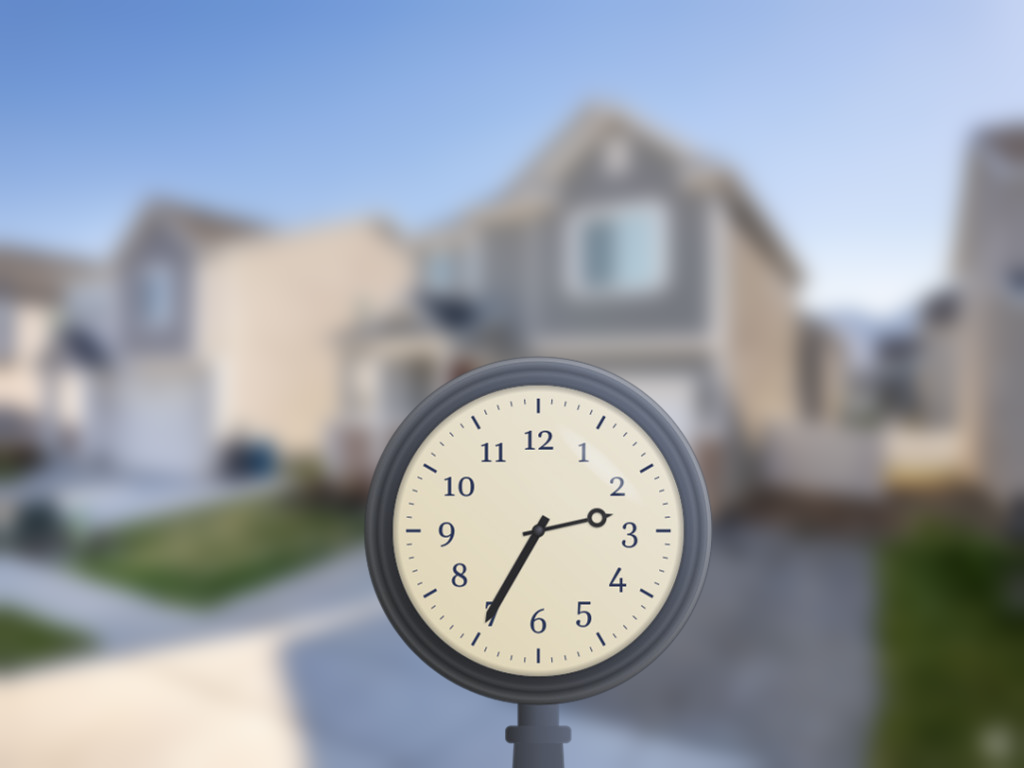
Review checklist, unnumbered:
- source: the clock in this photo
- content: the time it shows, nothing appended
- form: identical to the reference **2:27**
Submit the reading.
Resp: **2:35**
